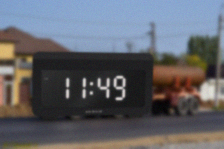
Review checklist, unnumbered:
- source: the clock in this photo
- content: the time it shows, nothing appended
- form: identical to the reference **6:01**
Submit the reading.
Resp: **11:49**
